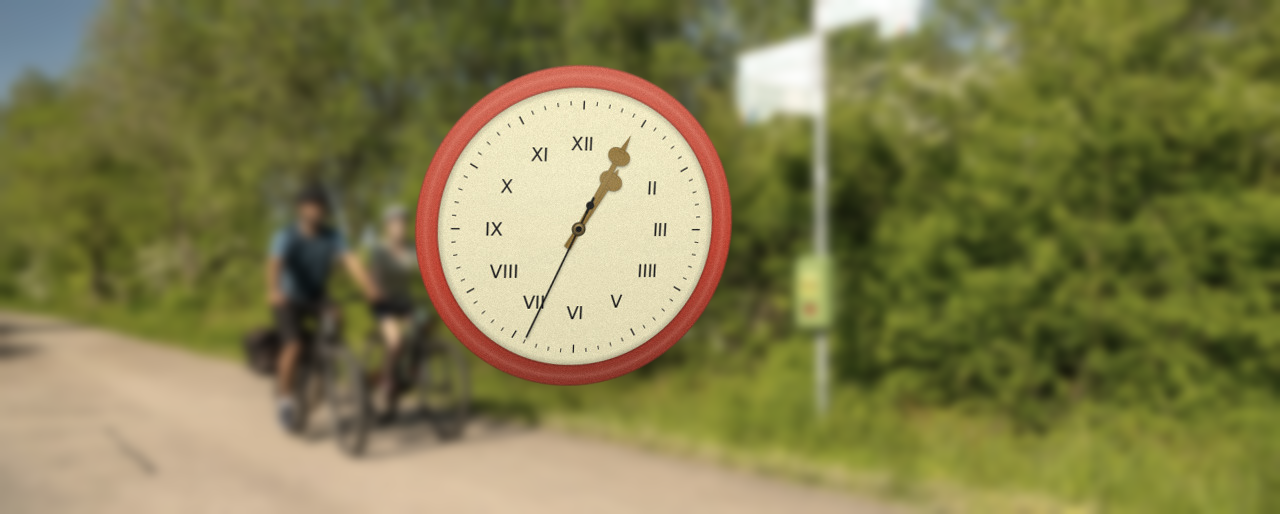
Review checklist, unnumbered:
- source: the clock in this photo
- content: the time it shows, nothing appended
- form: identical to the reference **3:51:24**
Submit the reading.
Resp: **1:04:34**
